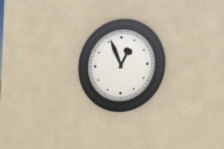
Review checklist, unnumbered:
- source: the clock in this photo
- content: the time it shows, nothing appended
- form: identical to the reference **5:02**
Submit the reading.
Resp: **12:56**
